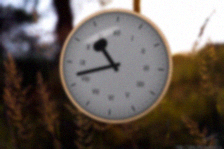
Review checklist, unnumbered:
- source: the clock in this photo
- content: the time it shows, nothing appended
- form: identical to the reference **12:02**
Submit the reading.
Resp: **10:42**
